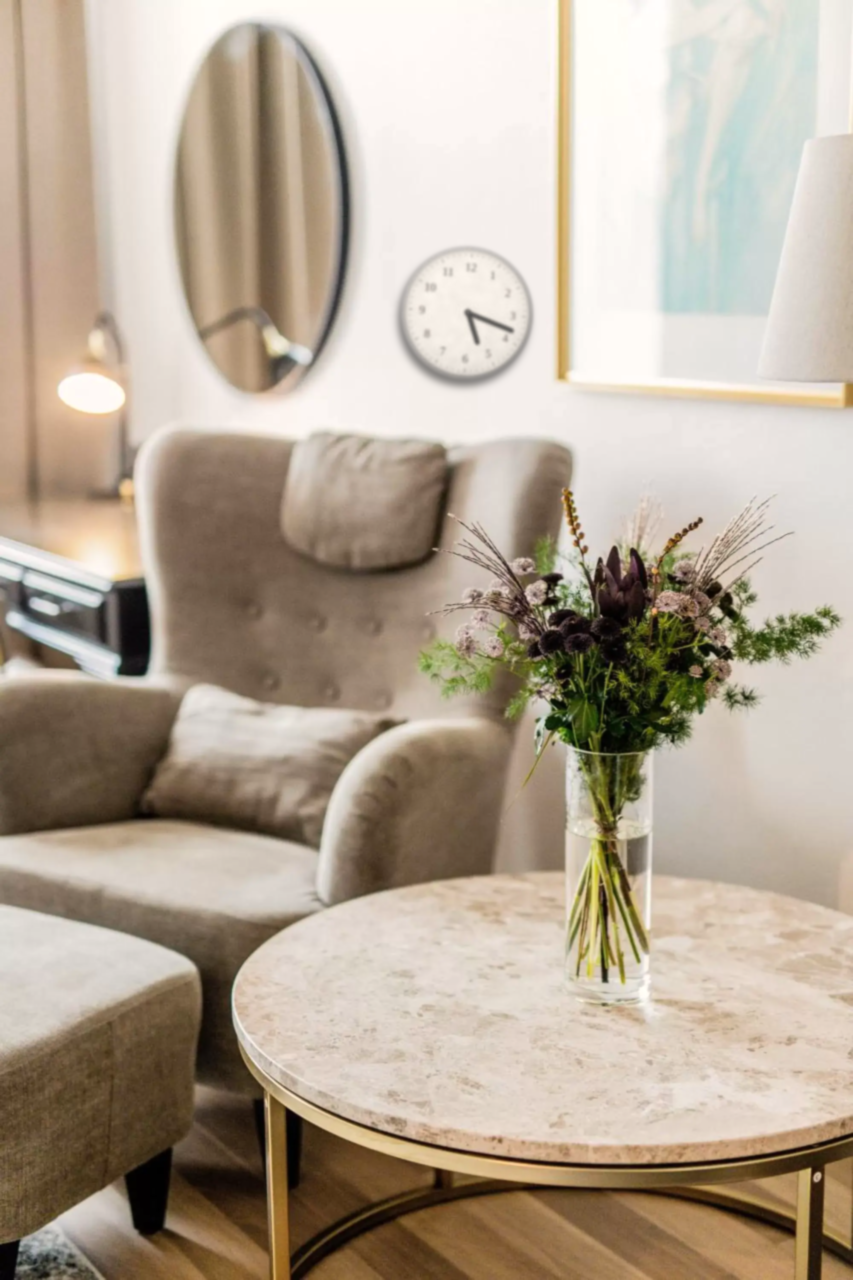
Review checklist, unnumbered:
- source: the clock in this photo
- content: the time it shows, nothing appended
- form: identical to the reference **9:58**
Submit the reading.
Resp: **5:18**
